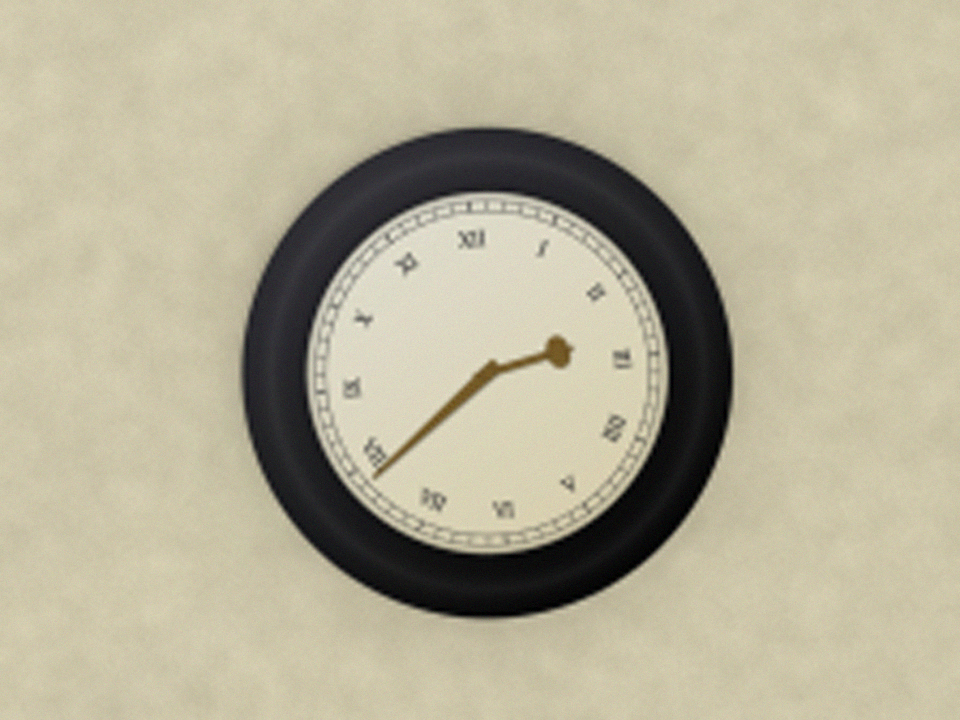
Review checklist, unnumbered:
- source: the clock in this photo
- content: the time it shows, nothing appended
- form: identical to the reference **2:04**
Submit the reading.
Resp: **2:39**
